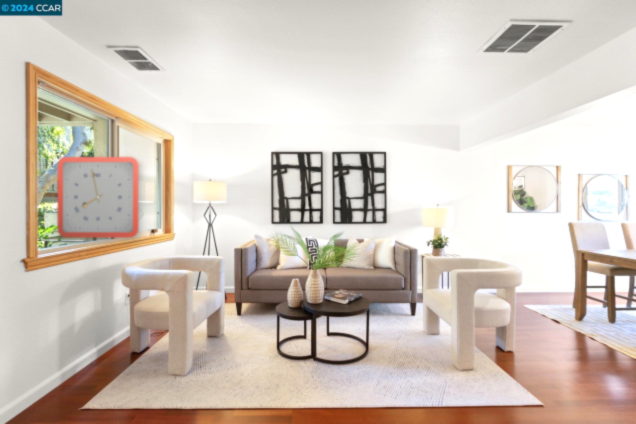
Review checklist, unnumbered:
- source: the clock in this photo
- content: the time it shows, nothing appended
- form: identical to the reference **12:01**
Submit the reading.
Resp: **7:58**
